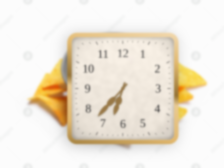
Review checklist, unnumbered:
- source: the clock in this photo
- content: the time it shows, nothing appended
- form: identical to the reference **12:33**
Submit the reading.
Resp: **6:37**
